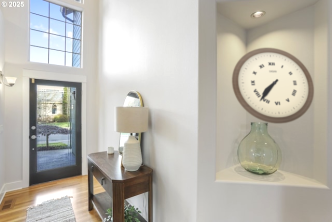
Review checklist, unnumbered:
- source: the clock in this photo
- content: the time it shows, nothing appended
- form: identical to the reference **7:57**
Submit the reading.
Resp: **7:37**
